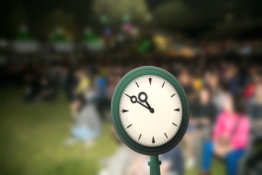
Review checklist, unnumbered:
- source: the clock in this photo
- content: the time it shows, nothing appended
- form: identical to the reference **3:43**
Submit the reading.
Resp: **10:50**
